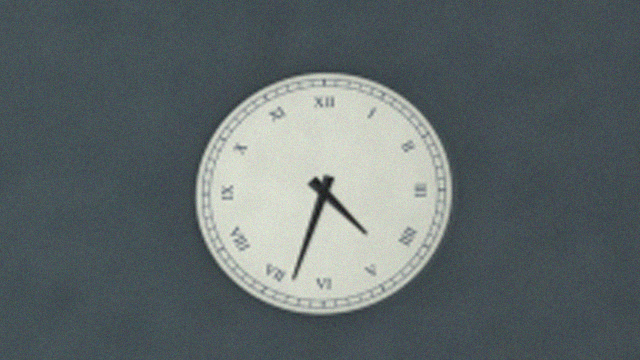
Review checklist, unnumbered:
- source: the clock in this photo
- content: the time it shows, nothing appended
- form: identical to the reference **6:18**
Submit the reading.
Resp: **4:33**
